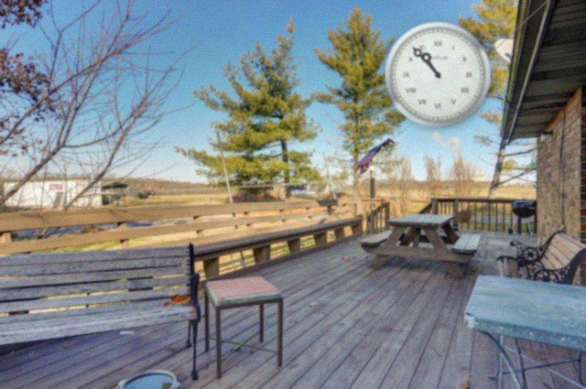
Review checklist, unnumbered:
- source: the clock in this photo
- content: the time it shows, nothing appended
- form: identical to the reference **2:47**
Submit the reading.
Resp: **10:53**
